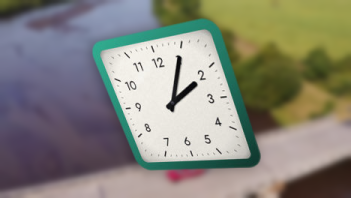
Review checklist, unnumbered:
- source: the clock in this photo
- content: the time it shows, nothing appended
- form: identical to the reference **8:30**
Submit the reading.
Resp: **2:05**
